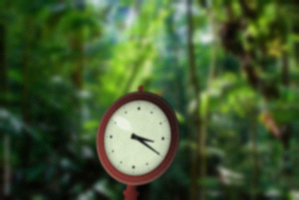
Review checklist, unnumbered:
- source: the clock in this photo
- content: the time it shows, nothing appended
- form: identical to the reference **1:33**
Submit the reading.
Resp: **3:20**
